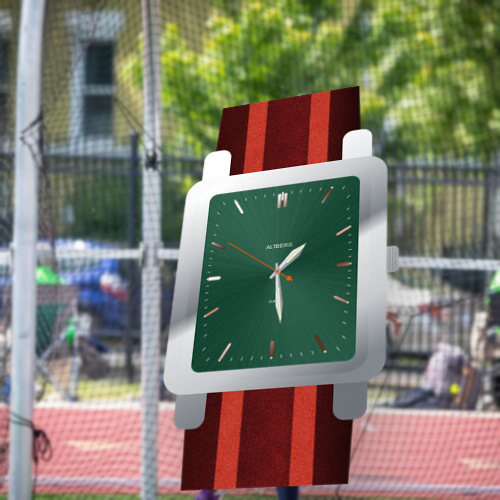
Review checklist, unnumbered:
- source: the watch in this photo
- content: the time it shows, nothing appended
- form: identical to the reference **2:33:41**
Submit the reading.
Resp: **1:28:51**
